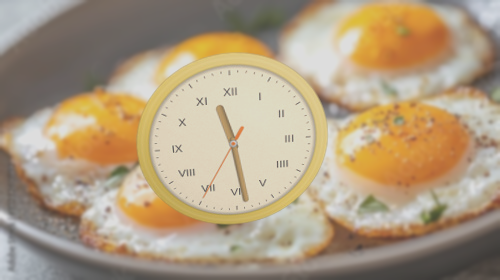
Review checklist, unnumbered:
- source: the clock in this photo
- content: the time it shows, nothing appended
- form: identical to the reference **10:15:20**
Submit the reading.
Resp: **11:28:35**
